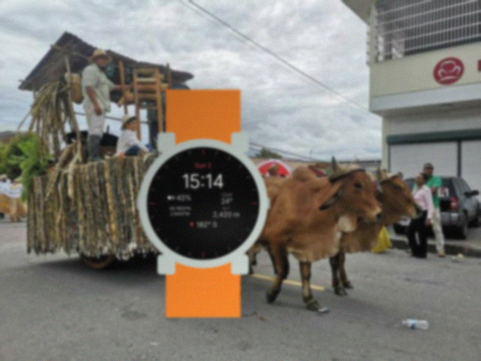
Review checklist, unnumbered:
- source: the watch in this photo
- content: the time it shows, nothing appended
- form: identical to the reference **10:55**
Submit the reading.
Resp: **15:14**
